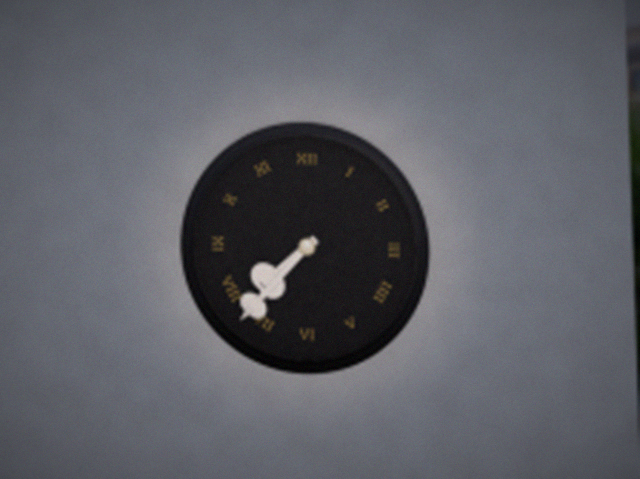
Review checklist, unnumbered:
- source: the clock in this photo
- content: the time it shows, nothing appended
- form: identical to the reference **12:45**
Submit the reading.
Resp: **7:37**
